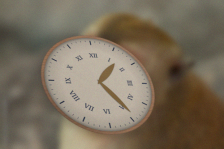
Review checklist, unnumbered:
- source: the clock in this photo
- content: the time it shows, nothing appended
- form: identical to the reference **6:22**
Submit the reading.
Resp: **1:24**
